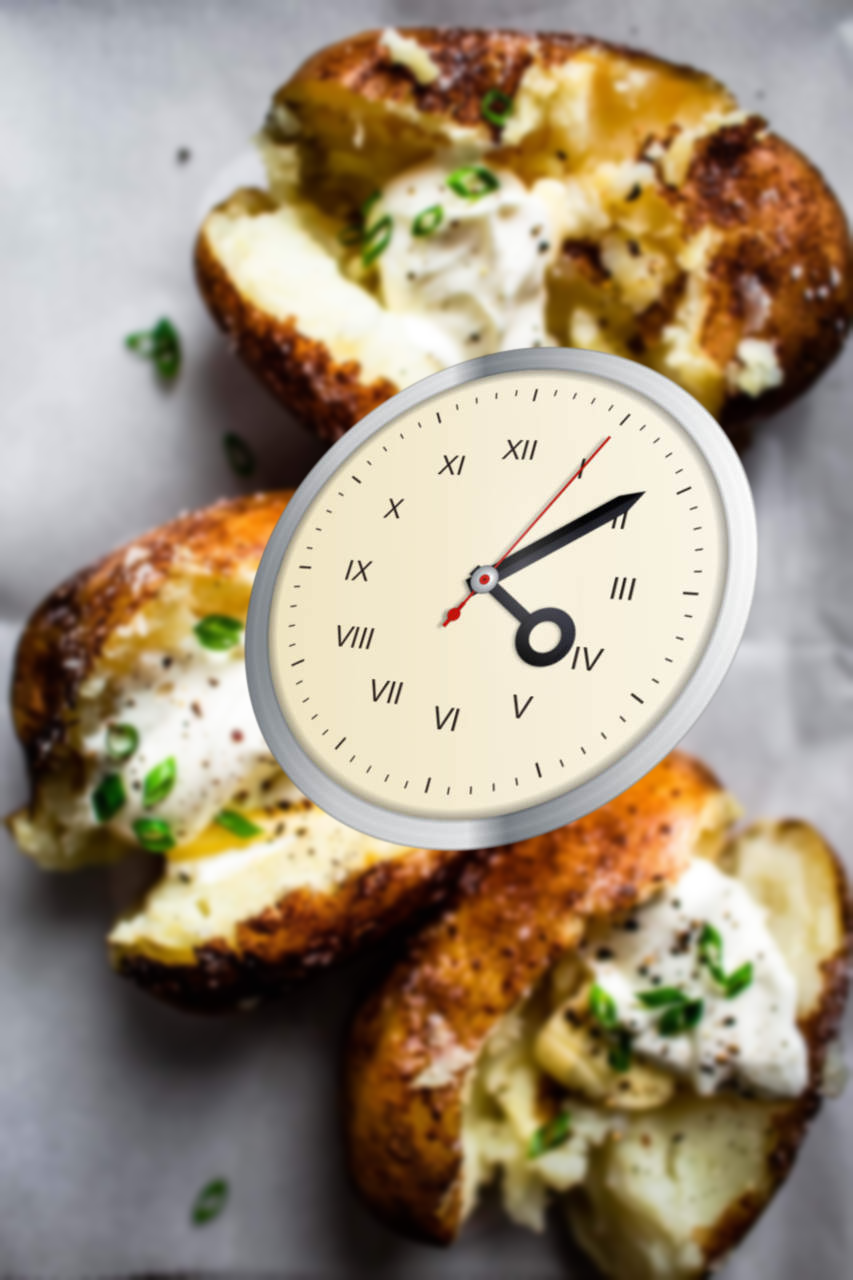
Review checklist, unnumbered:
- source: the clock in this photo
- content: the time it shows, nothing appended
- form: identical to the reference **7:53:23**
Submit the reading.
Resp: **4:09:05**
